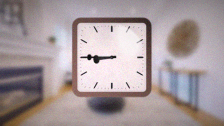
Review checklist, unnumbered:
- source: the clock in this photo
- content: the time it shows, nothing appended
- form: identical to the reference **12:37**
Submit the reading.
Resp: **8:45**
